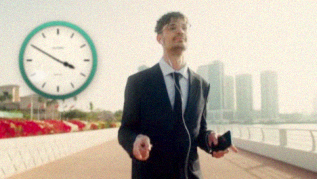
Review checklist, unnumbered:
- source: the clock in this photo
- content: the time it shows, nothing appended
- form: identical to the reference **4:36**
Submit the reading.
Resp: **3:50**
